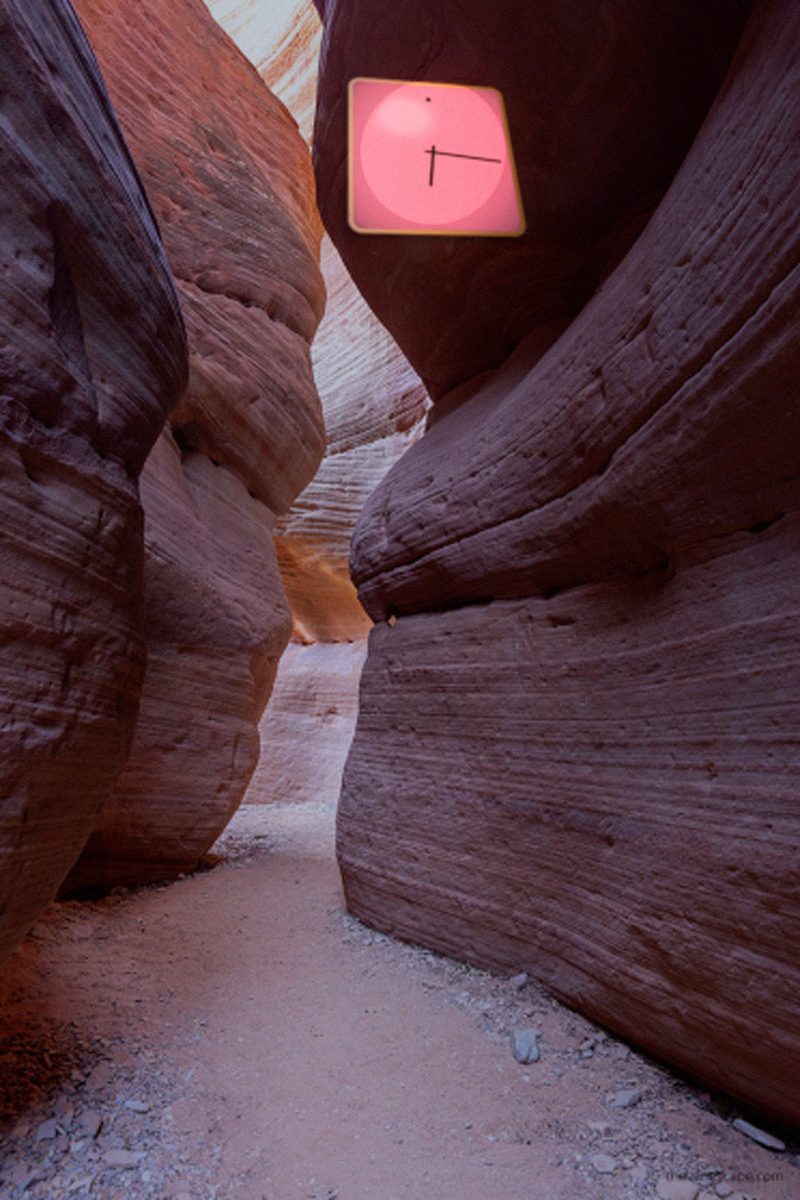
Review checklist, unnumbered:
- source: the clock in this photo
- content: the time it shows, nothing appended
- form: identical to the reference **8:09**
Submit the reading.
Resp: **6:16**
